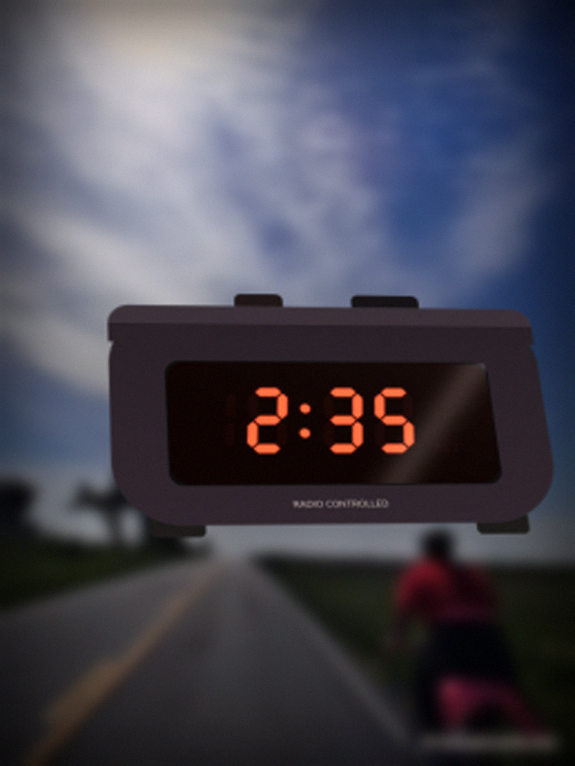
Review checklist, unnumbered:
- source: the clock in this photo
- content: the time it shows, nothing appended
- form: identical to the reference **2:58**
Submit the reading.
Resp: **2:35**
